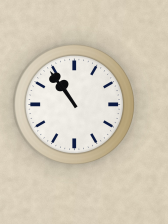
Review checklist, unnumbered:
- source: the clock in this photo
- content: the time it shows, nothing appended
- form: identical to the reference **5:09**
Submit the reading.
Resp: **10:54**
